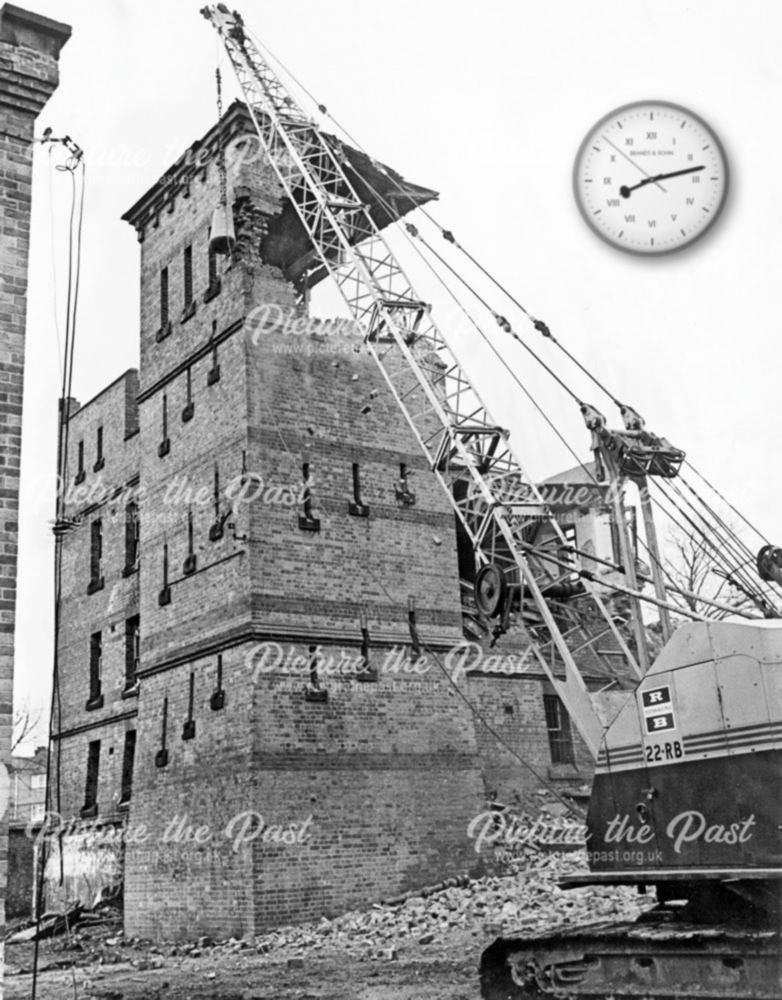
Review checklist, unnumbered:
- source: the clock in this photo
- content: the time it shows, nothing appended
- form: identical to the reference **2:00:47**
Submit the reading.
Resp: **8:12:52**
